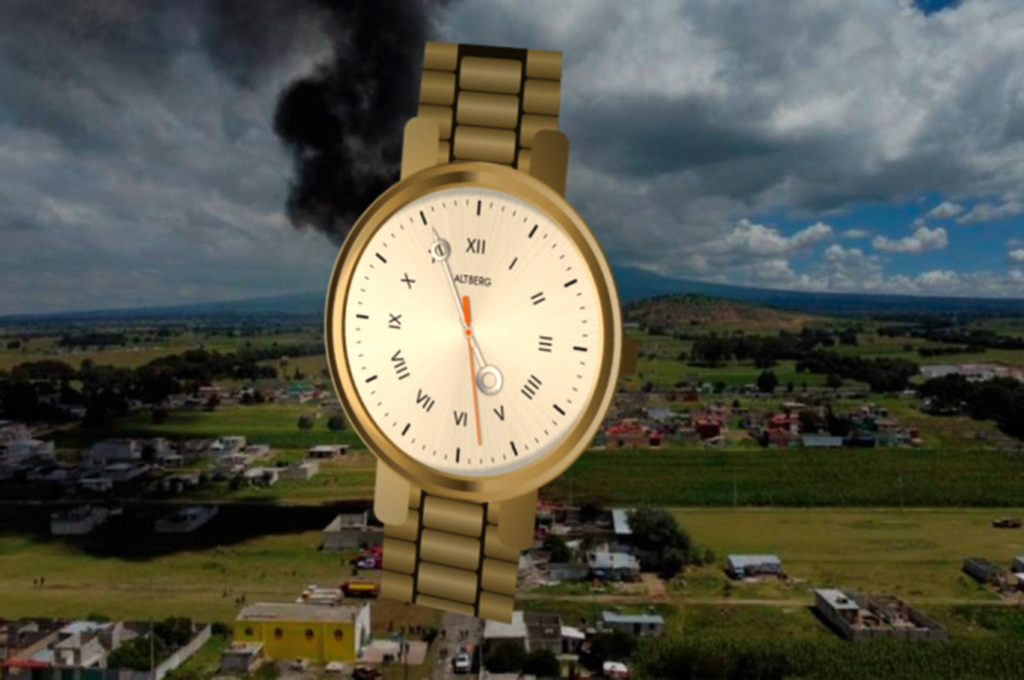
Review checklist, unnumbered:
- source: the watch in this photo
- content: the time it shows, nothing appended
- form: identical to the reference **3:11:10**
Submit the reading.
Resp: **4:55:28**
